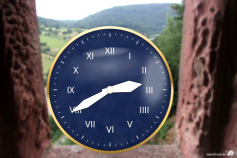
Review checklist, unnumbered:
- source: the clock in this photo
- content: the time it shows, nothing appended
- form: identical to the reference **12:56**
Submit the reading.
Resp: **2:40**
